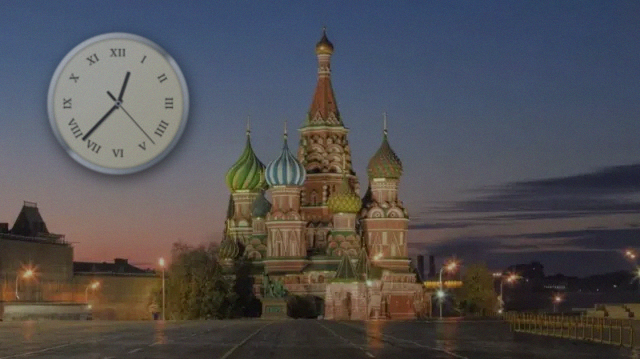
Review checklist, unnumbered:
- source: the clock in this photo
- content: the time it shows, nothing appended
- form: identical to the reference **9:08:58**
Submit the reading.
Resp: **12:37:23**
